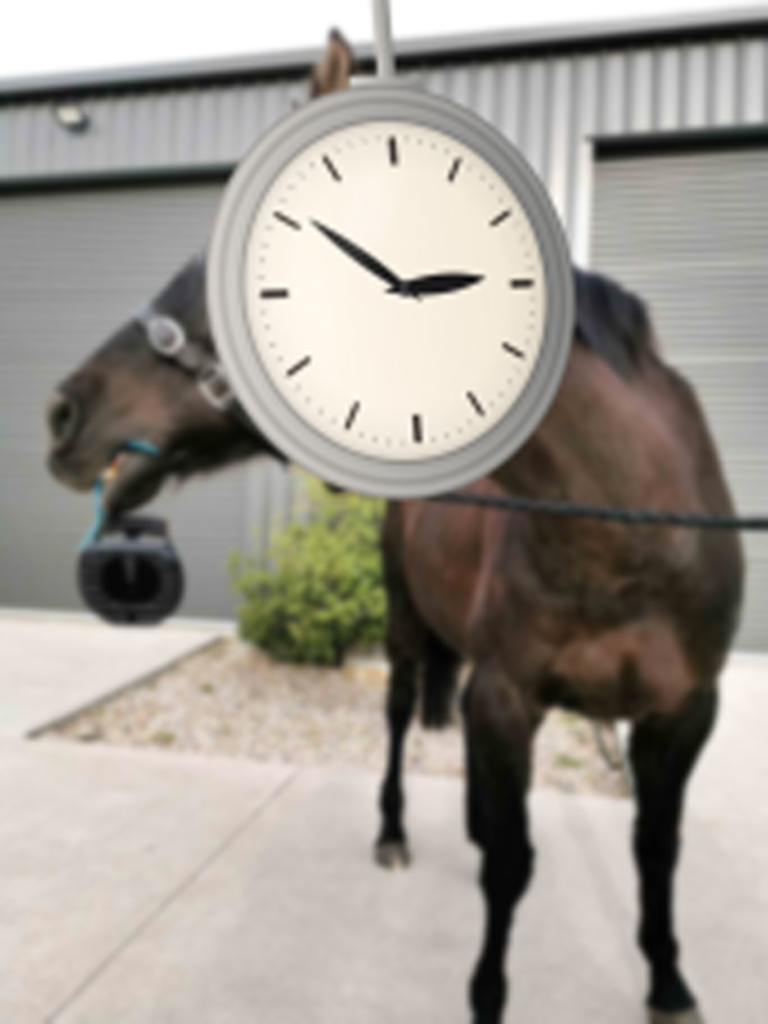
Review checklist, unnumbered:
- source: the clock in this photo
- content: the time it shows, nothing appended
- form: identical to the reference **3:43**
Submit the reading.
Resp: **2:51**
